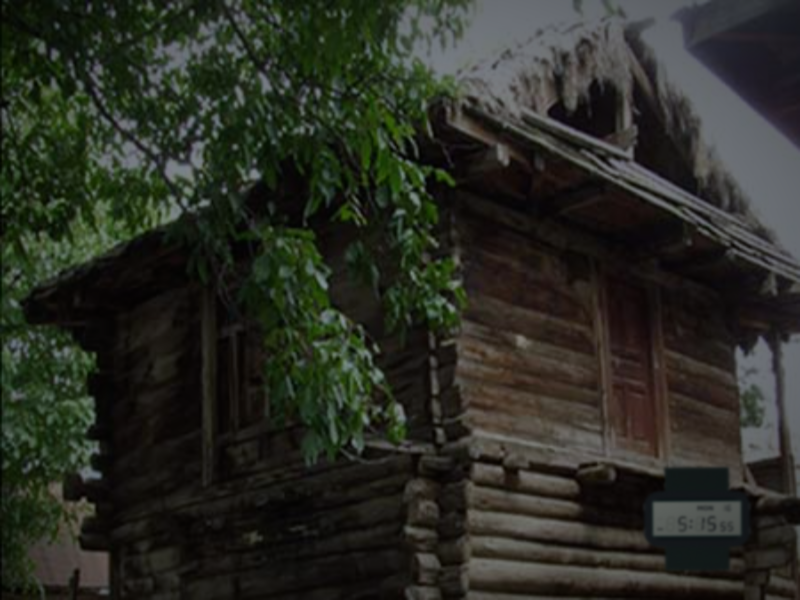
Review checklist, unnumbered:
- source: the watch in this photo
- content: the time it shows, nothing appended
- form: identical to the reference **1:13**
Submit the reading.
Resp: **5:15**
